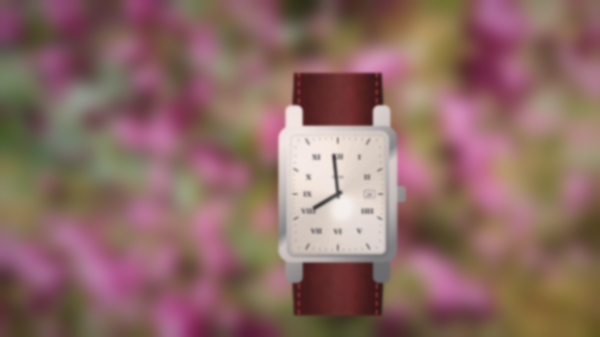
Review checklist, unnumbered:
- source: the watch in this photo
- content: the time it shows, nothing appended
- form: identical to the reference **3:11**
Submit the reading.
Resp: **7:59**
